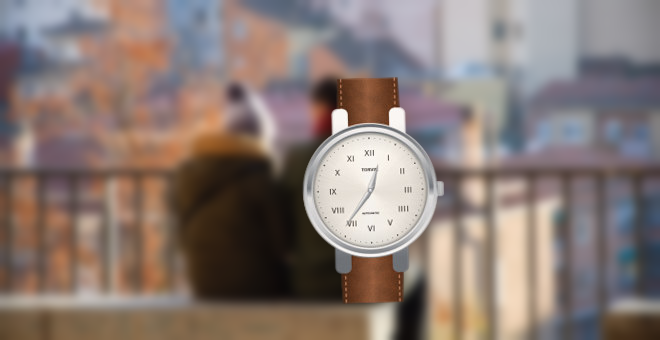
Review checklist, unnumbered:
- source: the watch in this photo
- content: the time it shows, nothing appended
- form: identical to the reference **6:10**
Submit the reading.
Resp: **12:36**
